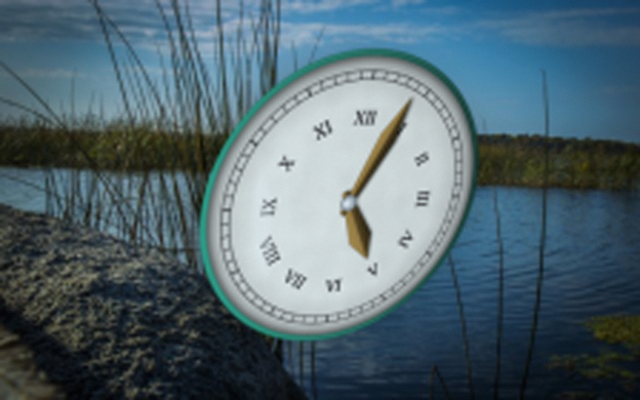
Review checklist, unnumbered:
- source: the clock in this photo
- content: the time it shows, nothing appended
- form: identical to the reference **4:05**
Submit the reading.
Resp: **5:04**
